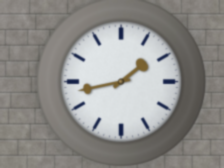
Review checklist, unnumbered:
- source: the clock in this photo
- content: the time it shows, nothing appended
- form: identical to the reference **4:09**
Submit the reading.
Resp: **1:43**
